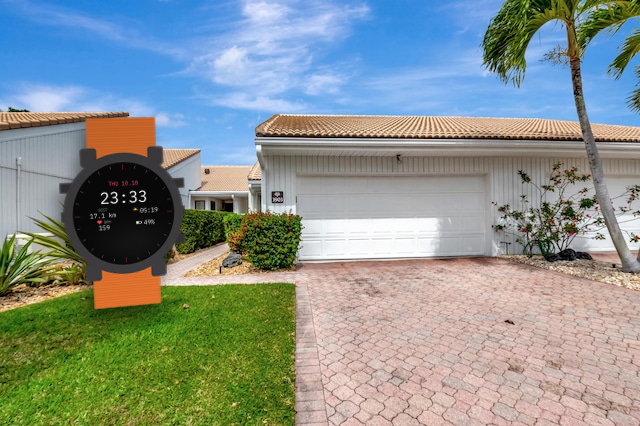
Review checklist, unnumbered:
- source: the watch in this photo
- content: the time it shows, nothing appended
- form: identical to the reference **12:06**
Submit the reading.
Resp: **23:33**
